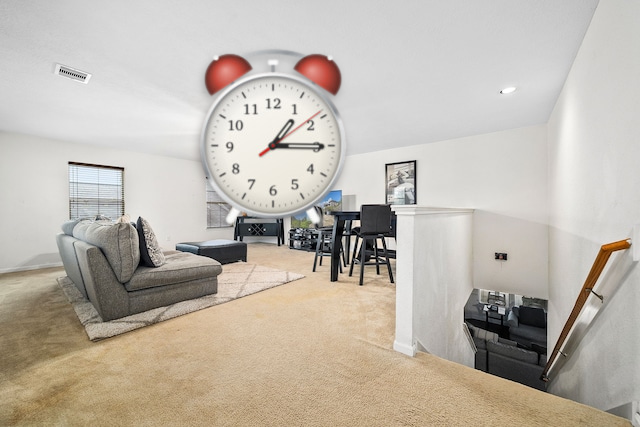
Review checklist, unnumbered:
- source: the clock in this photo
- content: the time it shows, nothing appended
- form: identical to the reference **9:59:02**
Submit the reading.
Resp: **1:15:09**
